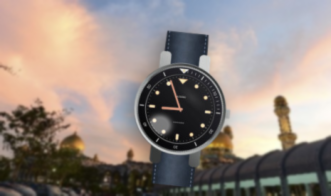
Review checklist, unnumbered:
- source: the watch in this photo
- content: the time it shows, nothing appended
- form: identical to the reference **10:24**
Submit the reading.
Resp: **8:56**
